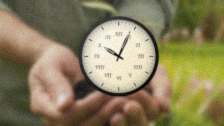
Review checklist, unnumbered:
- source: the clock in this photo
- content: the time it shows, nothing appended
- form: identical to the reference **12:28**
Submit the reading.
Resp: **10:04**
